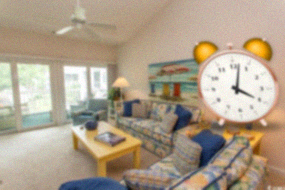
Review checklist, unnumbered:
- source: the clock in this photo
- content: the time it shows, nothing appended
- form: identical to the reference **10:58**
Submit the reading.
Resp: **4:02**
